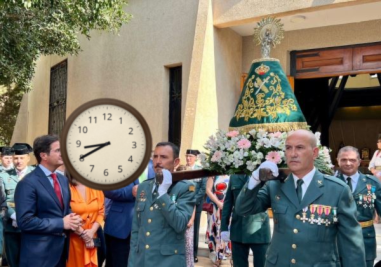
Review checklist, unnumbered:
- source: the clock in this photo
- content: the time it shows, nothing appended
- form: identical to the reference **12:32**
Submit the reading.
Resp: **8:40**
